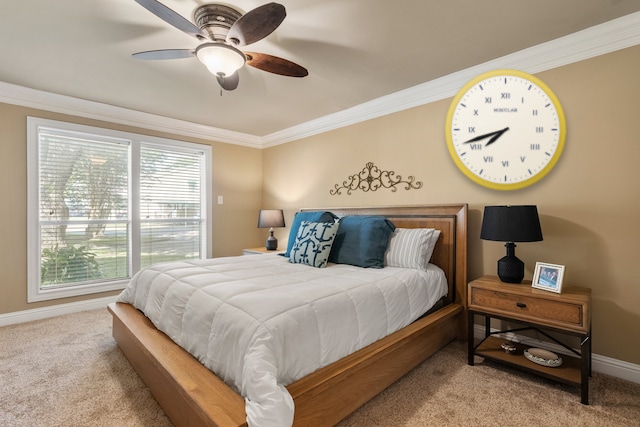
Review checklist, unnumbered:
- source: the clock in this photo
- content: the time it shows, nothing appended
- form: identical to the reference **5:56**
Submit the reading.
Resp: **7:42**
